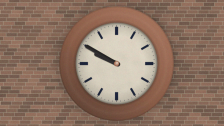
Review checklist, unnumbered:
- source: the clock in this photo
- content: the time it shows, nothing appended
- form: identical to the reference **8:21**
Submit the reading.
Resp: **9:50**
